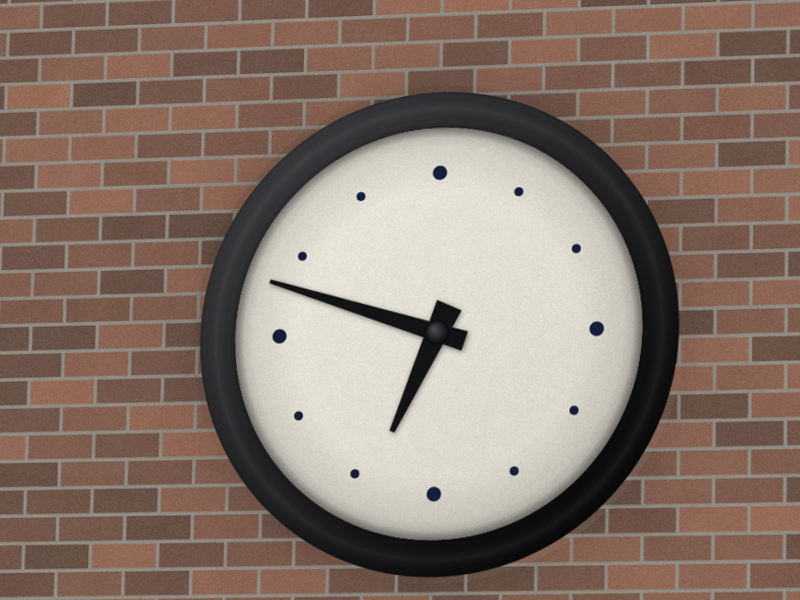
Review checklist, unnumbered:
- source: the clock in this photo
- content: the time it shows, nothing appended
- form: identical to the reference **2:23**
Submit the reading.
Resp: **6:48**
